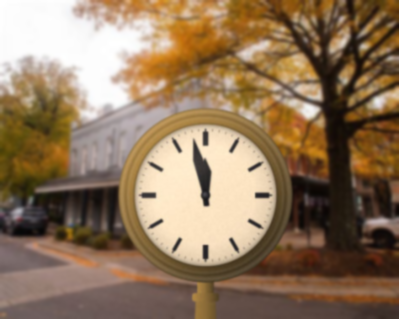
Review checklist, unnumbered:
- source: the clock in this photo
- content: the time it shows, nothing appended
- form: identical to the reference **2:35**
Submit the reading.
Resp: **11:58**
